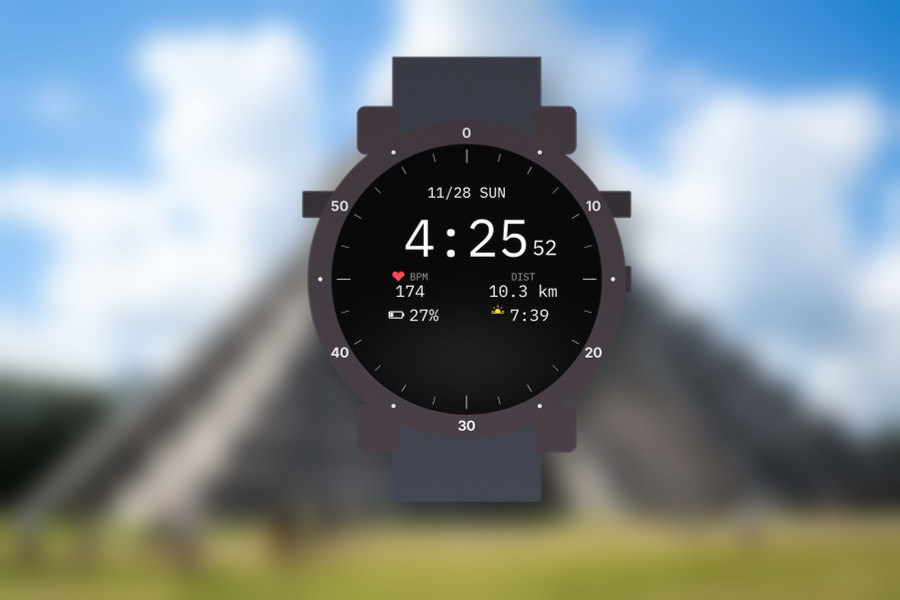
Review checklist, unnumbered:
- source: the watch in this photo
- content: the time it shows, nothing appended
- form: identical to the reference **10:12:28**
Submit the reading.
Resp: **4:25:52**
